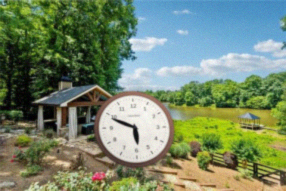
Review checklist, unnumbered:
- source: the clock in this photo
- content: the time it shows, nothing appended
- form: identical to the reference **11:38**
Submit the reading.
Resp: **5:49**
